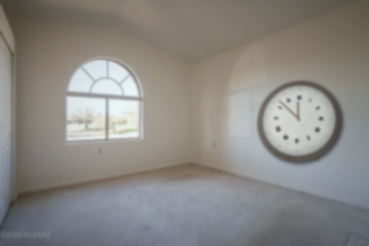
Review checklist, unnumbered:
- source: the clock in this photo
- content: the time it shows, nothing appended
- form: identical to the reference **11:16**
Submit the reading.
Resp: **11:52**
